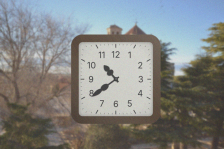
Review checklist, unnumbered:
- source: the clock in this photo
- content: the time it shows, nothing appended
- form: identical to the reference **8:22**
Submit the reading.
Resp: **10:39**
